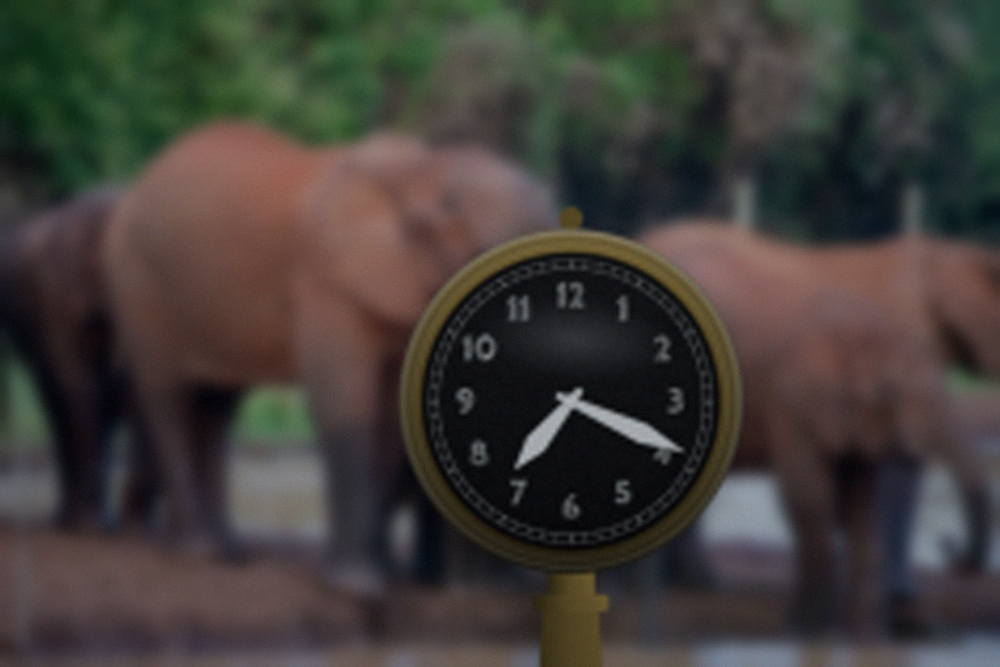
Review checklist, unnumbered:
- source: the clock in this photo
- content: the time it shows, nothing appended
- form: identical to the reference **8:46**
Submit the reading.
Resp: **7:19**
